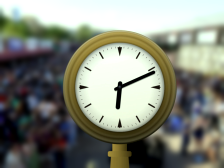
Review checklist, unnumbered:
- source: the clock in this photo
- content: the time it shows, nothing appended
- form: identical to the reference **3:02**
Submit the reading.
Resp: **6:11**
